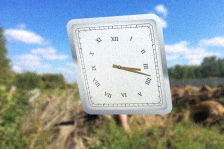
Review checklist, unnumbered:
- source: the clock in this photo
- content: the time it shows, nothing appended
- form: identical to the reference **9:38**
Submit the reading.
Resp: **3:18**
